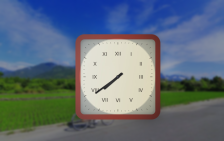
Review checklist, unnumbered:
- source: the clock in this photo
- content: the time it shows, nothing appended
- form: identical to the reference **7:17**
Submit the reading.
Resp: **7:39**
